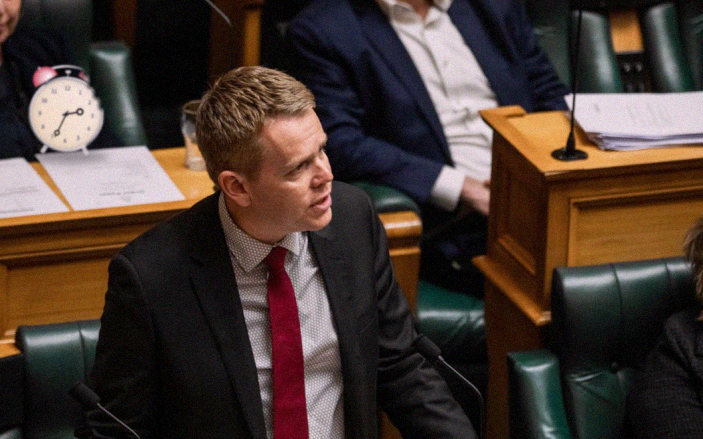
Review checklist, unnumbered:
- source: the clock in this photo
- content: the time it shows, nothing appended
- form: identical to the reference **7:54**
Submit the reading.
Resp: **2:34**
